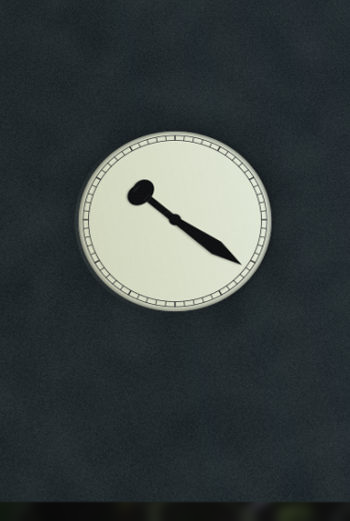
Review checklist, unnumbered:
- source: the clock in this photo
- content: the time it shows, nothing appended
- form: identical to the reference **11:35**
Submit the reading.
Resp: **10:21**
